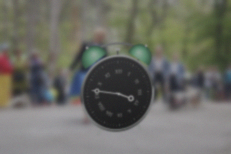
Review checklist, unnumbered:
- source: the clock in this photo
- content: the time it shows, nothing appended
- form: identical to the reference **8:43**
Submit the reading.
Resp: **3:47**
